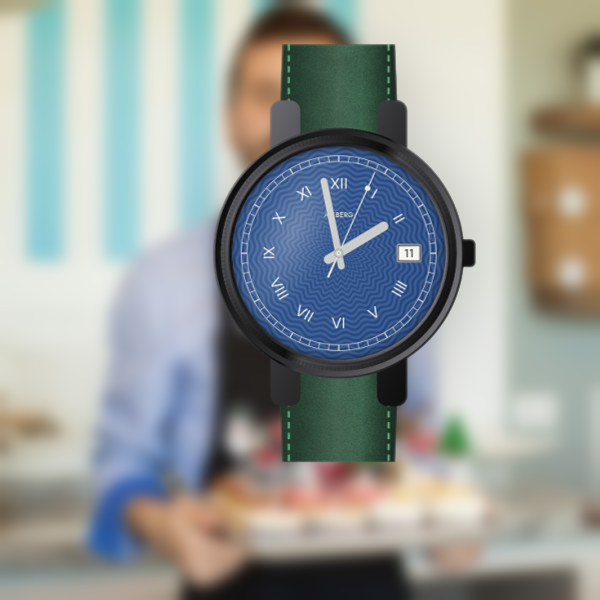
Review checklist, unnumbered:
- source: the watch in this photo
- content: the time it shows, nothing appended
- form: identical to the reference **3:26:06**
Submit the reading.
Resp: **1:58:04**
